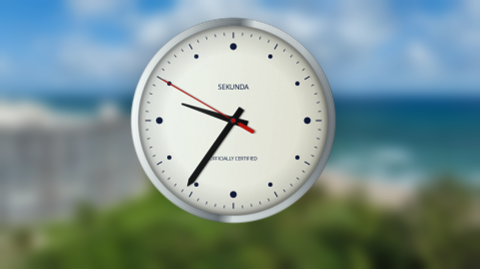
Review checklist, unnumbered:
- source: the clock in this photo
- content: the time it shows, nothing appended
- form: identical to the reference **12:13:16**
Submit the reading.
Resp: **9:35:50**
